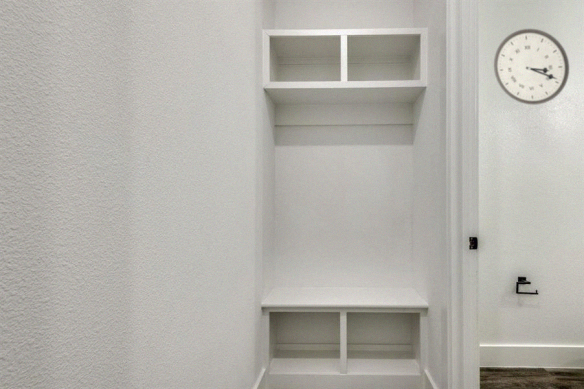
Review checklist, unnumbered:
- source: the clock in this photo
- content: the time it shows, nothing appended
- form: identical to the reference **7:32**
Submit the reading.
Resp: **3:19**
